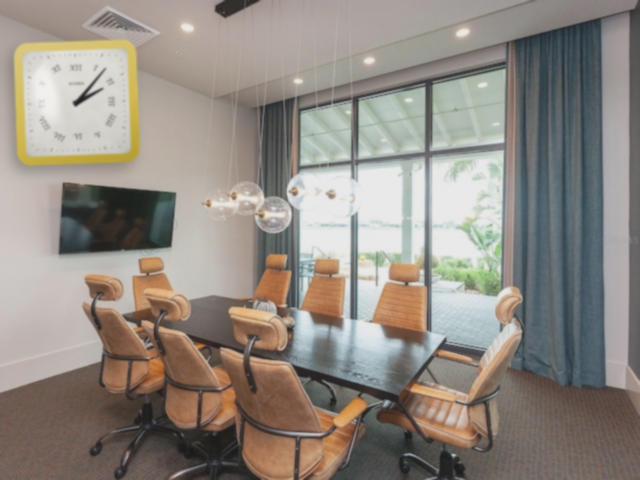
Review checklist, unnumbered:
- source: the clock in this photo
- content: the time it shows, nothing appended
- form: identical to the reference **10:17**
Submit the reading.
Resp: **2:07**
